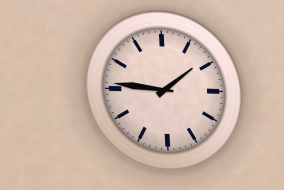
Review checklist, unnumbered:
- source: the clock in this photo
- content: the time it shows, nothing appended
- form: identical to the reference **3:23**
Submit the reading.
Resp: **1:46**
